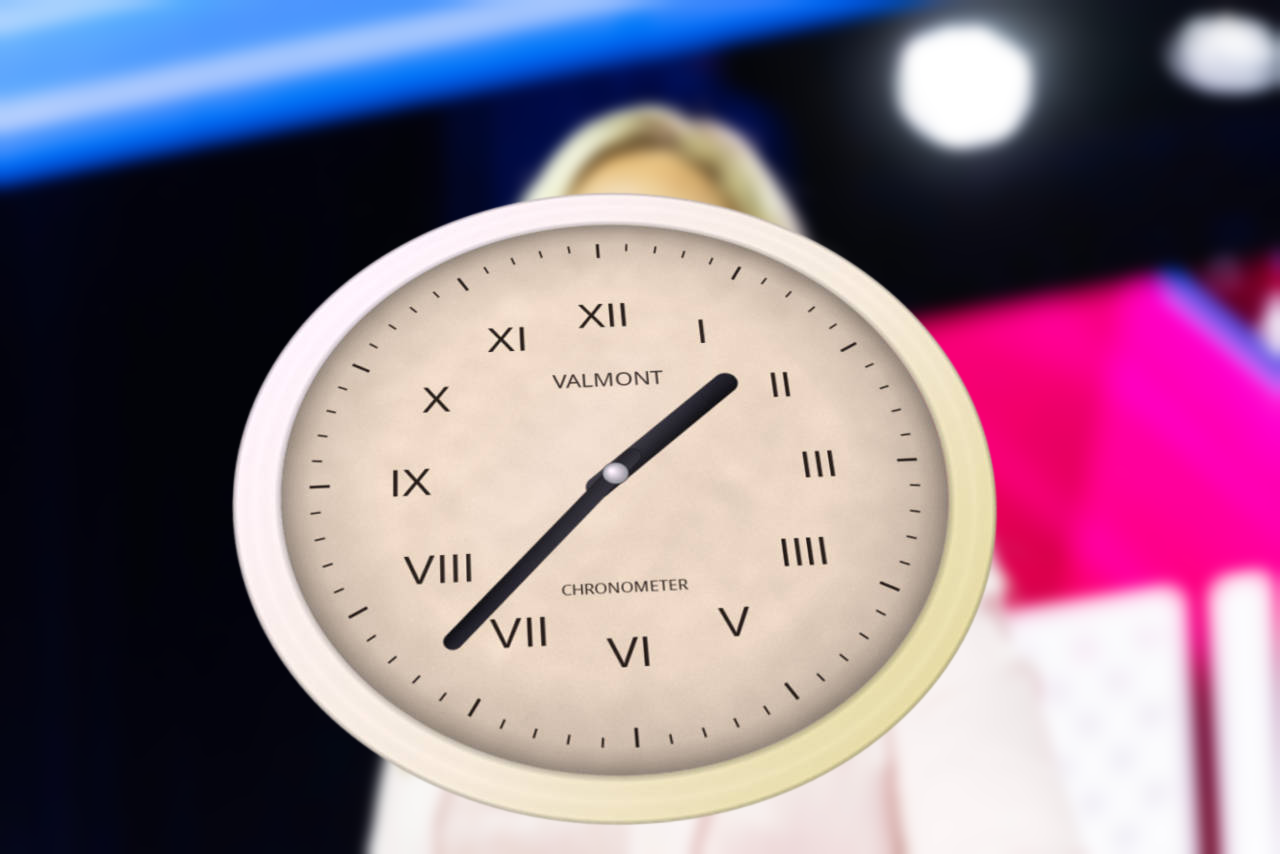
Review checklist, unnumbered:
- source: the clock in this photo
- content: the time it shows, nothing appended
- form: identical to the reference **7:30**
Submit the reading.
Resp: **1:37**
